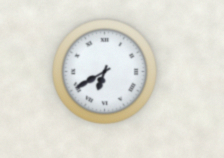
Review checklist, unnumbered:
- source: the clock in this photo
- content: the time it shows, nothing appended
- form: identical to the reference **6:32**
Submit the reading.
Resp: **6:40**
